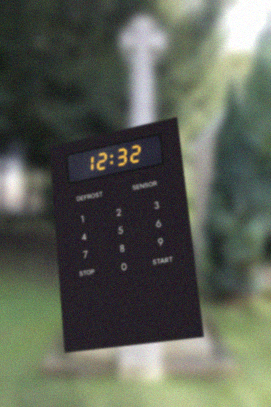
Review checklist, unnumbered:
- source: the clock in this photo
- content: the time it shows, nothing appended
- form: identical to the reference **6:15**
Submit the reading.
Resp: **12:32**
